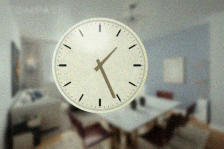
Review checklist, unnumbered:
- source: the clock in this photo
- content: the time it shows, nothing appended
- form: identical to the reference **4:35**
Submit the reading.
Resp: **1:26**
